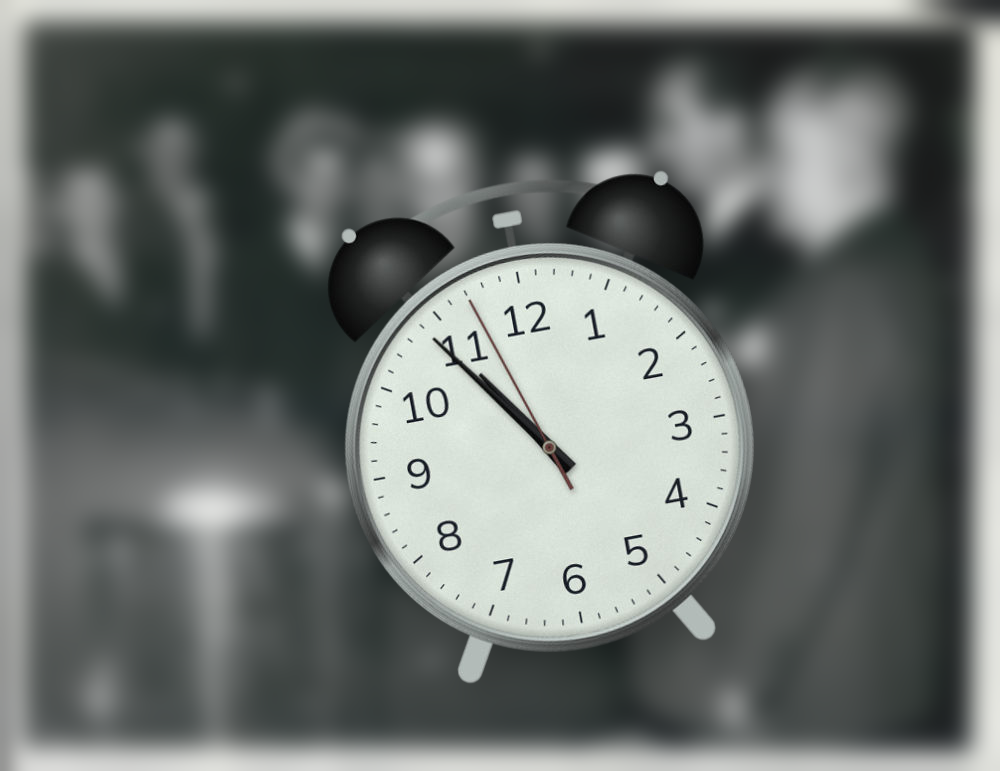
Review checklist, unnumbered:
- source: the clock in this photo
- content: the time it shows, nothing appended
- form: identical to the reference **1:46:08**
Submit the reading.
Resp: **10:53:57**
